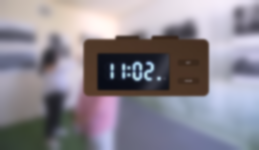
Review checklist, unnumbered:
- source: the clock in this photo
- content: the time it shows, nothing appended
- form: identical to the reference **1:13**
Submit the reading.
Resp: **11:02**
